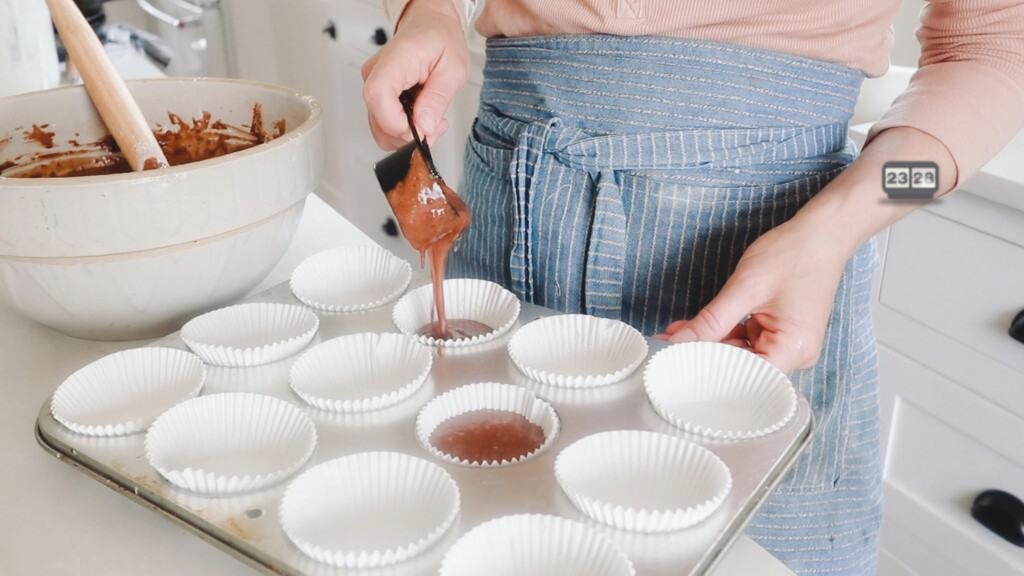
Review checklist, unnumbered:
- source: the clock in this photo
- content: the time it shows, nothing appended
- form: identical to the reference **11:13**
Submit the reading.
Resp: **23:28**
